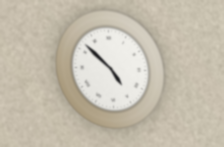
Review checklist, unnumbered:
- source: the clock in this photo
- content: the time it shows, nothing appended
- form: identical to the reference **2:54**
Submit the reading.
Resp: **4:52**
